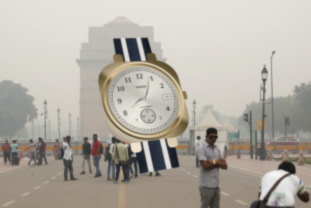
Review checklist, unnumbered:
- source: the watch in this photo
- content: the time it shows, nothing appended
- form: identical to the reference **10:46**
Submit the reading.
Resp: **8:04**
